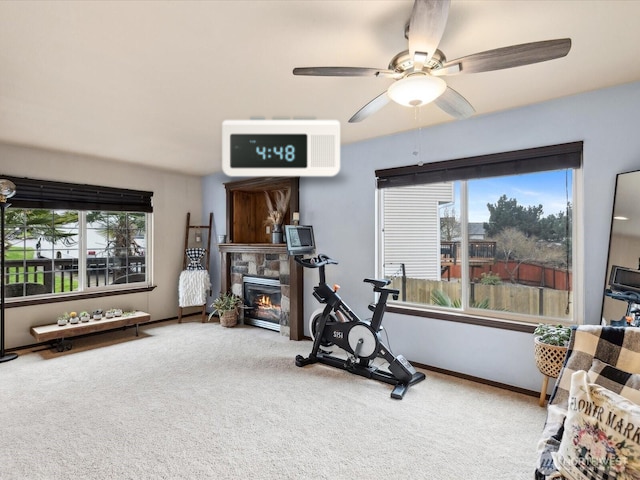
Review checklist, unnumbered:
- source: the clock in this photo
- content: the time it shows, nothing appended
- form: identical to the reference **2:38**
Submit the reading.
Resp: **4:48**
